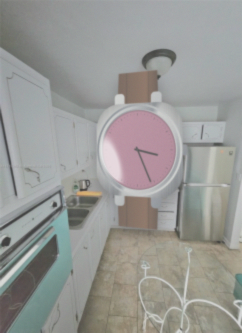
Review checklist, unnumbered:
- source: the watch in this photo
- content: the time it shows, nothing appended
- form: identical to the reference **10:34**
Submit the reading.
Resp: **3:26**
